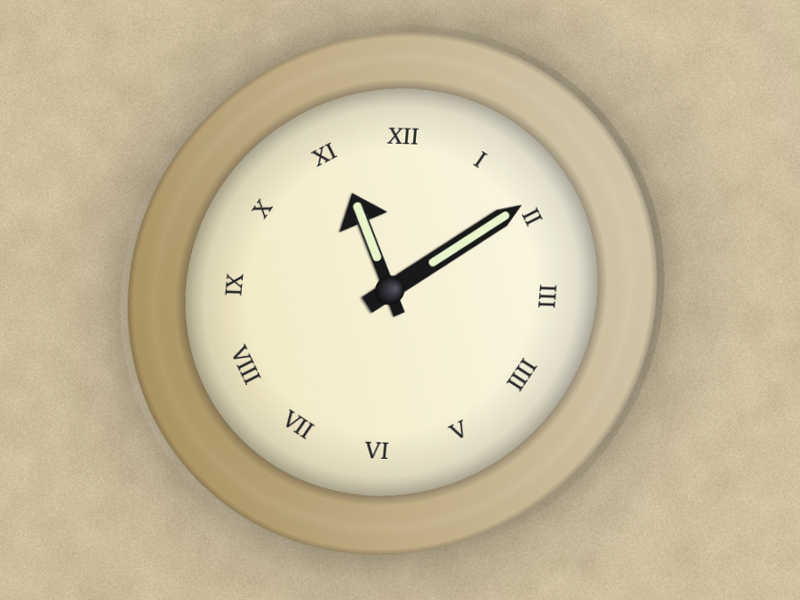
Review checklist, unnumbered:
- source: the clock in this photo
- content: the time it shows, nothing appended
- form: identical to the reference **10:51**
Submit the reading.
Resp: **11:09**
